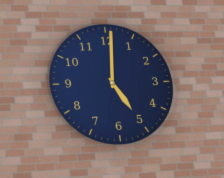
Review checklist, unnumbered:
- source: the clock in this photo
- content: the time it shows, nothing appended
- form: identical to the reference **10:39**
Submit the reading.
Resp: **5:01**
